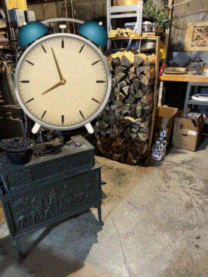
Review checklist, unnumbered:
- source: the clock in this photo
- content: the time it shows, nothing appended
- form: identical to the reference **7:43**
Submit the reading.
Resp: **7:57**
